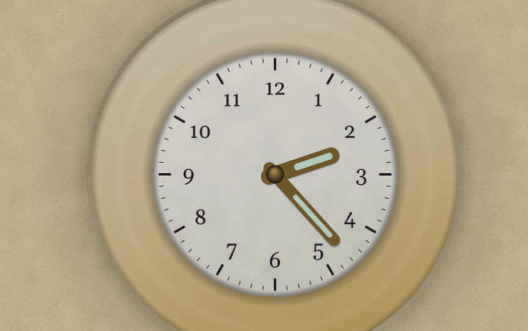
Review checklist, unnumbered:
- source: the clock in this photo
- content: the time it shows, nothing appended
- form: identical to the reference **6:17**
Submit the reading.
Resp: **2:23**
